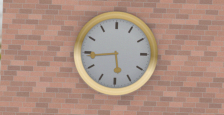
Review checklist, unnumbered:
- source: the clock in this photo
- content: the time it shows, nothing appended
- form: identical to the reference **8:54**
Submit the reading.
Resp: **5:44**
